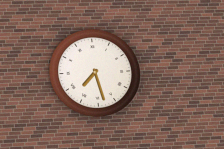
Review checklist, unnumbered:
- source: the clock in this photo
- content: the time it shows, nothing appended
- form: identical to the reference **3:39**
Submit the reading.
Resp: **7:28**
